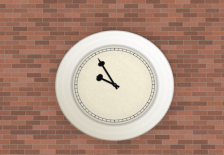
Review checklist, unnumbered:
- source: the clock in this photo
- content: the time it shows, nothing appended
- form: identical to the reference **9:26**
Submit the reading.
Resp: **9:55**
